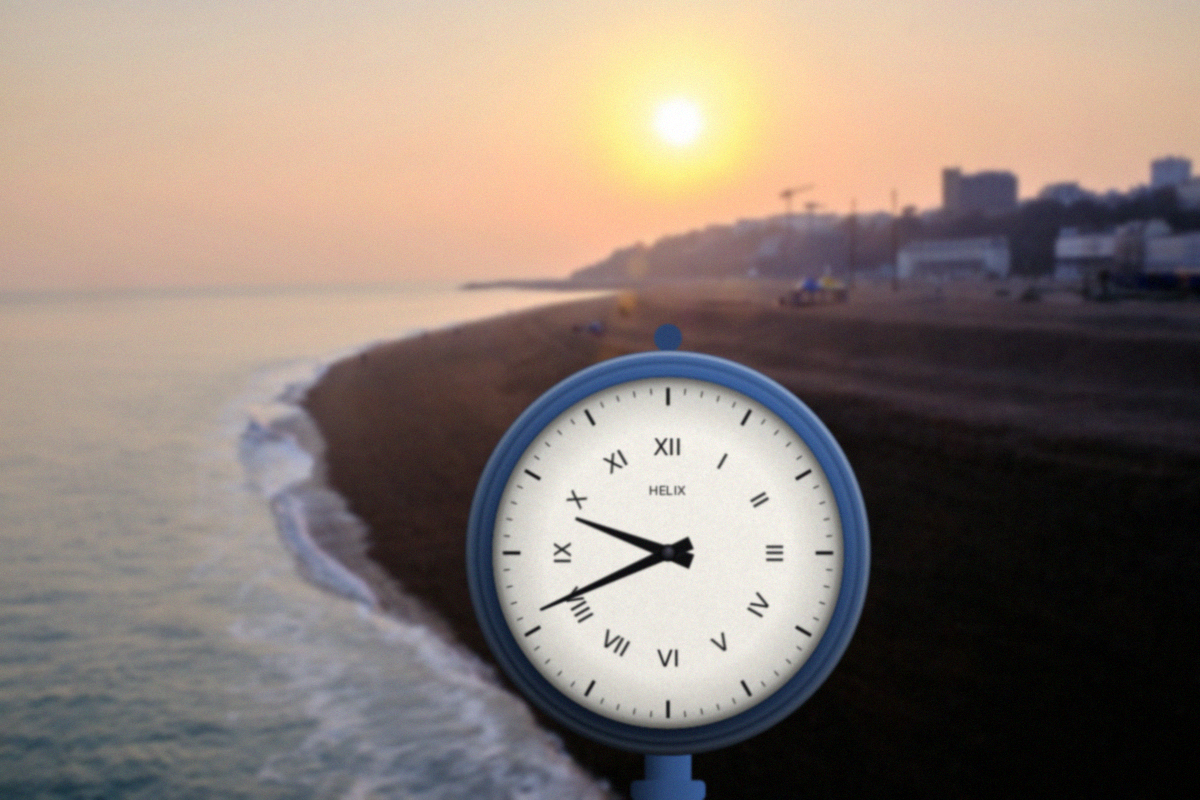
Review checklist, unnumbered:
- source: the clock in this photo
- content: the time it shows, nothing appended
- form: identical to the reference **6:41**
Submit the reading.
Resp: **9:41**
